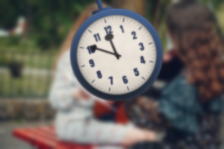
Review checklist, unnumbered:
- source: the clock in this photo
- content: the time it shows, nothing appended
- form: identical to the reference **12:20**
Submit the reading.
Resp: **11:51**
